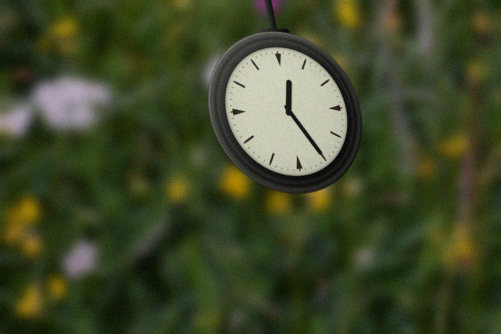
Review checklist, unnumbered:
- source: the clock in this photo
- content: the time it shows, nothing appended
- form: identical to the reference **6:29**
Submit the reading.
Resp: **12:25**
